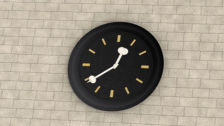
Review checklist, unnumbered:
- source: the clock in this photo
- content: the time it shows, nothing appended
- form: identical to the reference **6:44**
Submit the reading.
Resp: **12:39**
